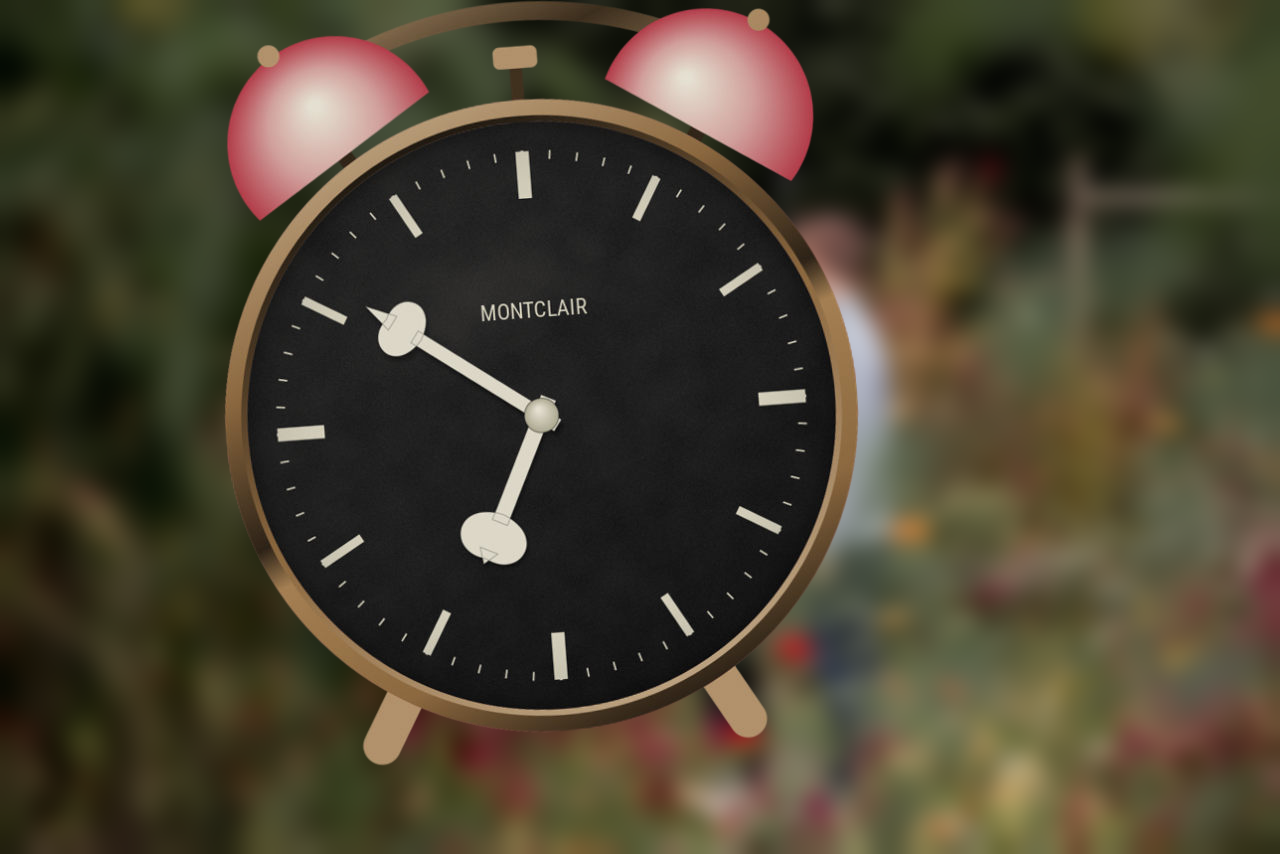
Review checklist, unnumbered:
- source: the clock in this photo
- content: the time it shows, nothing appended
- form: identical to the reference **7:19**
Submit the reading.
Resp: **6:51**
